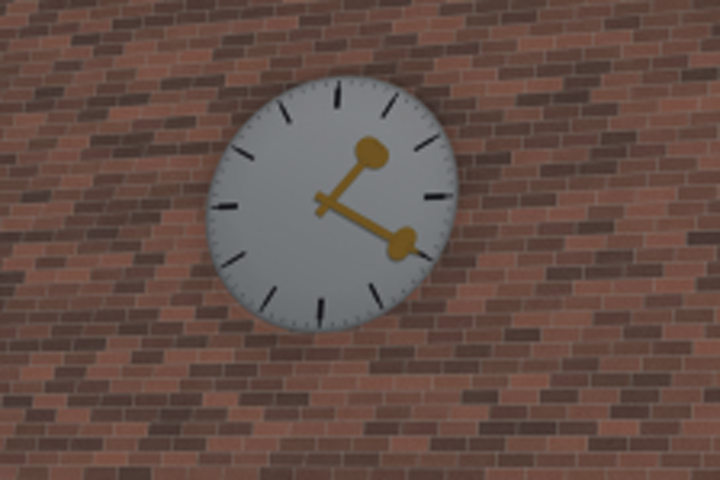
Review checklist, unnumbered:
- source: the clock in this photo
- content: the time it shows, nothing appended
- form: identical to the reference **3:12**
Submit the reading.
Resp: **1:20**
